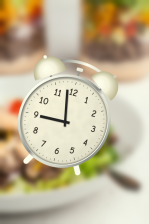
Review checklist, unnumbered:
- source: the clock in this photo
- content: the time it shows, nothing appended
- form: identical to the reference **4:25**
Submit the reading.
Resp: **8:58**
